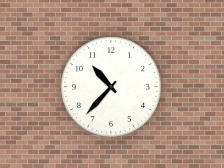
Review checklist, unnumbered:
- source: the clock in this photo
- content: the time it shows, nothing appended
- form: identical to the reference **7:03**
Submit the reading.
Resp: **10:37**
